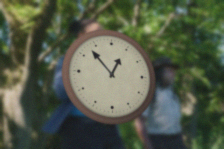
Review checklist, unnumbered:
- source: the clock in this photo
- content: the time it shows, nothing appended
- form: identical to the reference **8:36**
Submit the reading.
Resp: **12:53**
